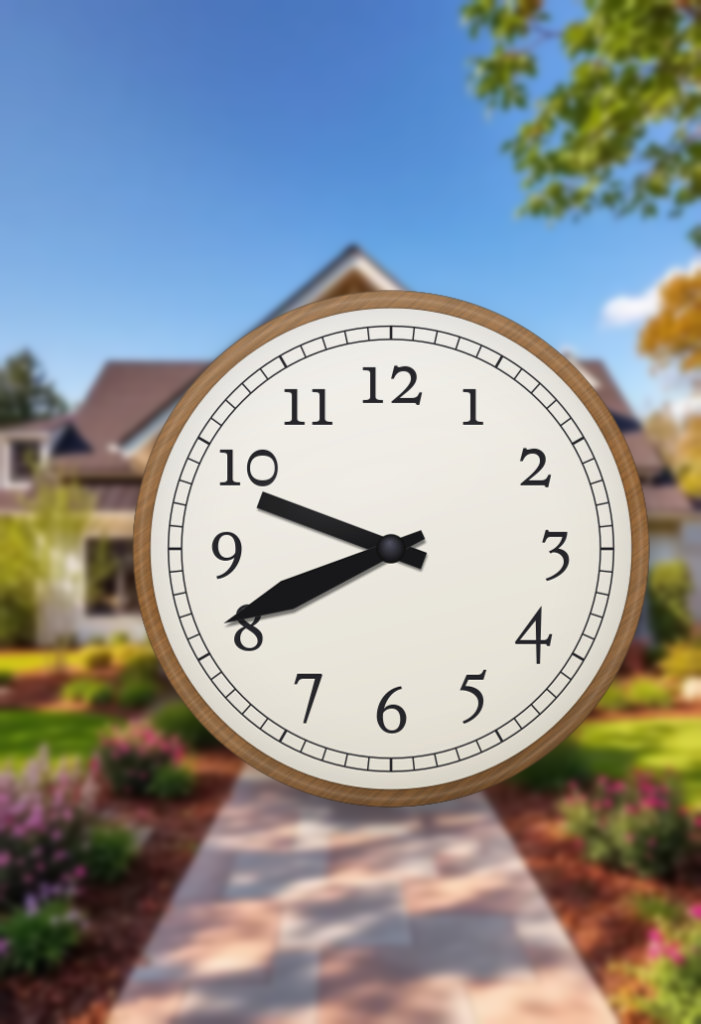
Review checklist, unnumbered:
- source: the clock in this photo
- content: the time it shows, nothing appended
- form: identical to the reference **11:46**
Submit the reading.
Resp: **9:41**
